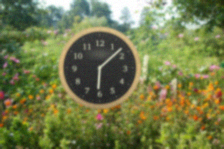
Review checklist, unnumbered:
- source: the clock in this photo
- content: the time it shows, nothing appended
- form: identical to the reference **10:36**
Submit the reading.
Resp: **6:08**
